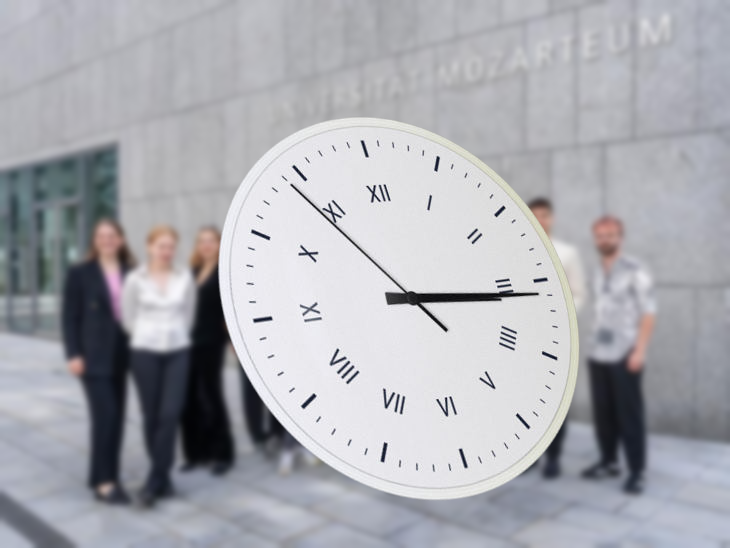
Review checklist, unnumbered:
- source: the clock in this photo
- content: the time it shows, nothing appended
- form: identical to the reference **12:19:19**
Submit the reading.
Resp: **3:15:54**
